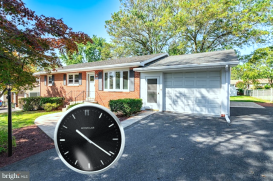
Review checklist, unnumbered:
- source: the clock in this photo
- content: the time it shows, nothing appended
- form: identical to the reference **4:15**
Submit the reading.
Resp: **10:21**
